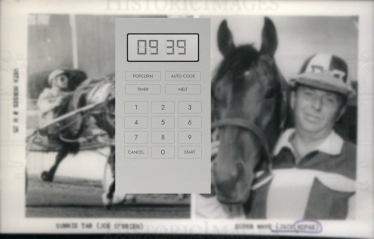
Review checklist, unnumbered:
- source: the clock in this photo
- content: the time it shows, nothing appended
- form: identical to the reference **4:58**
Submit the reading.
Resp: **9:39**
